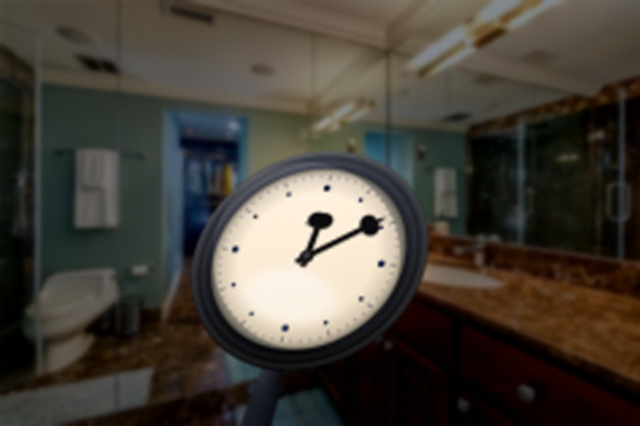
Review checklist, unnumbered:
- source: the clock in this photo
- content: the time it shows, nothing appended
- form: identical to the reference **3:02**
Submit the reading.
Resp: **12:09**
